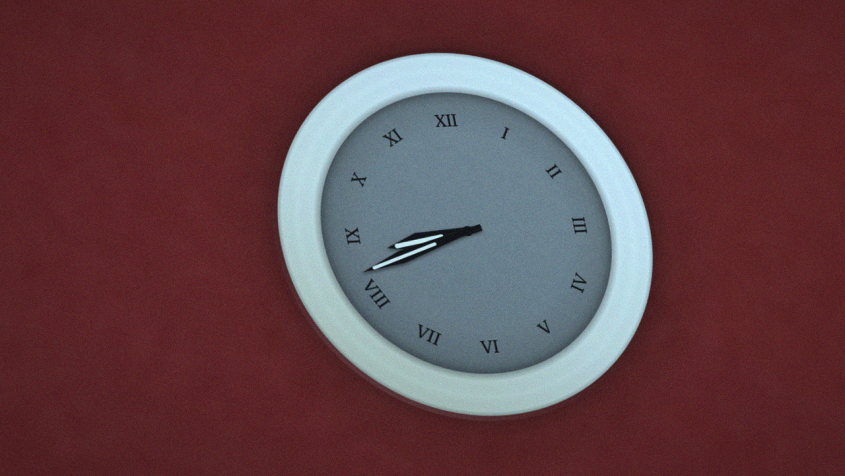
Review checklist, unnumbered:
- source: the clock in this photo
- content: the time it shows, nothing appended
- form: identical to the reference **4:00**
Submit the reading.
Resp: **8:42**
